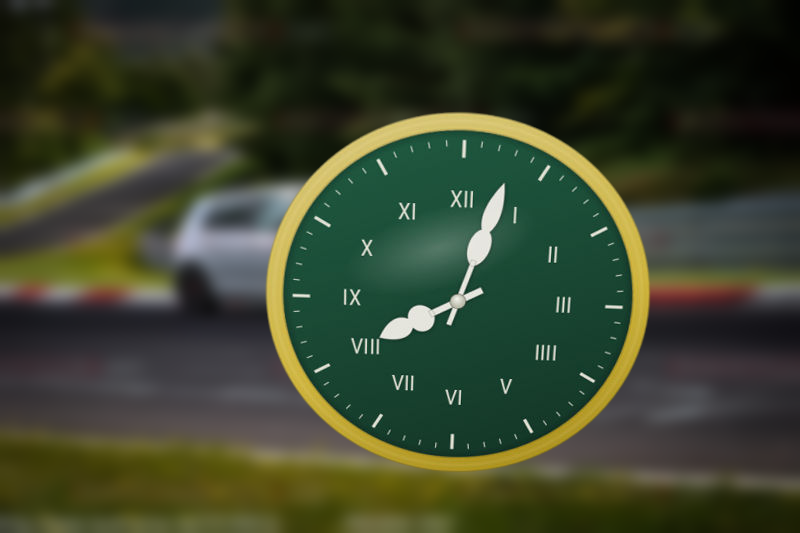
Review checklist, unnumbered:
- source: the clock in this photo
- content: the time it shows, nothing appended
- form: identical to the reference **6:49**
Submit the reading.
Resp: **8:03**
